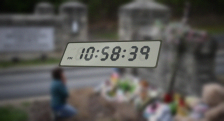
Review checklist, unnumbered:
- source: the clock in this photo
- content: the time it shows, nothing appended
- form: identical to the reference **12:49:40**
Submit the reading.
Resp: **10:58:39**
